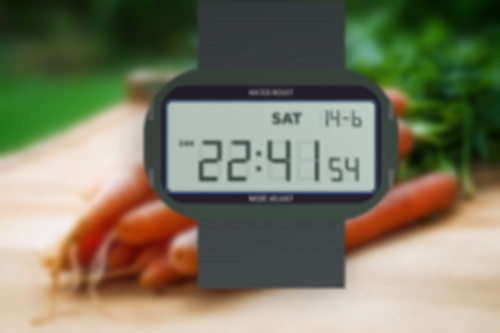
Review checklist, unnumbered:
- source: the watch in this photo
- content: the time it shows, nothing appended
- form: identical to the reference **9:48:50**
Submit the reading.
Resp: **22:41:54**
